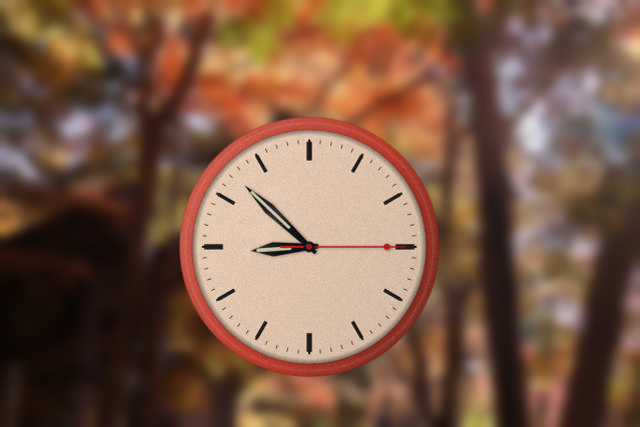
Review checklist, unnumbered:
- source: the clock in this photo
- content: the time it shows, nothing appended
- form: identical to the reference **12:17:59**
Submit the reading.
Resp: **8:52:15**
